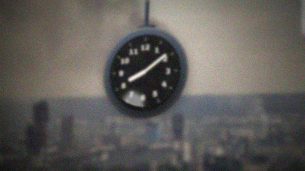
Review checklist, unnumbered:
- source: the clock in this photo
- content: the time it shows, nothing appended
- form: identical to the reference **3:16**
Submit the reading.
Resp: **8:09**
